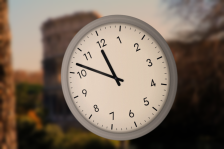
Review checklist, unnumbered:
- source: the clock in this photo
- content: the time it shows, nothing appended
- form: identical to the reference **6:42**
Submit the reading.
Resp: **11:52**
